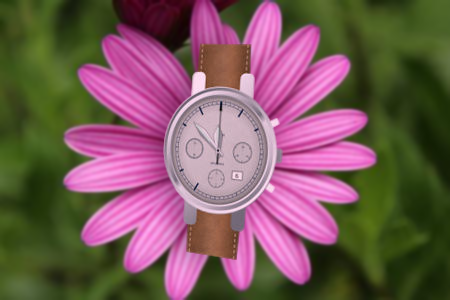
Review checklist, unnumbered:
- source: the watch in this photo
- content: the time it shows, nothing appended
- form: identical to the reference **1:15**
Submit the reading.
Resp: **11:52**
